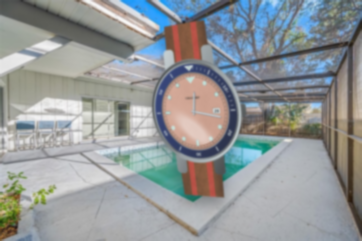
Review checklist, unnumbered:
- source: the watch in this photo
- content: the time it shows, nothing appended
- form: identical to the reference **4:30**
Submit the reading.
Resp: **12:17**
